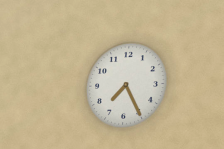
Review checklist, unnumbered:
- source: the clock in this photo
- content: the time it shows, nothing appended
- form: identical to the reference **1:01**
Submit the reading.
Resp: **7:25**
